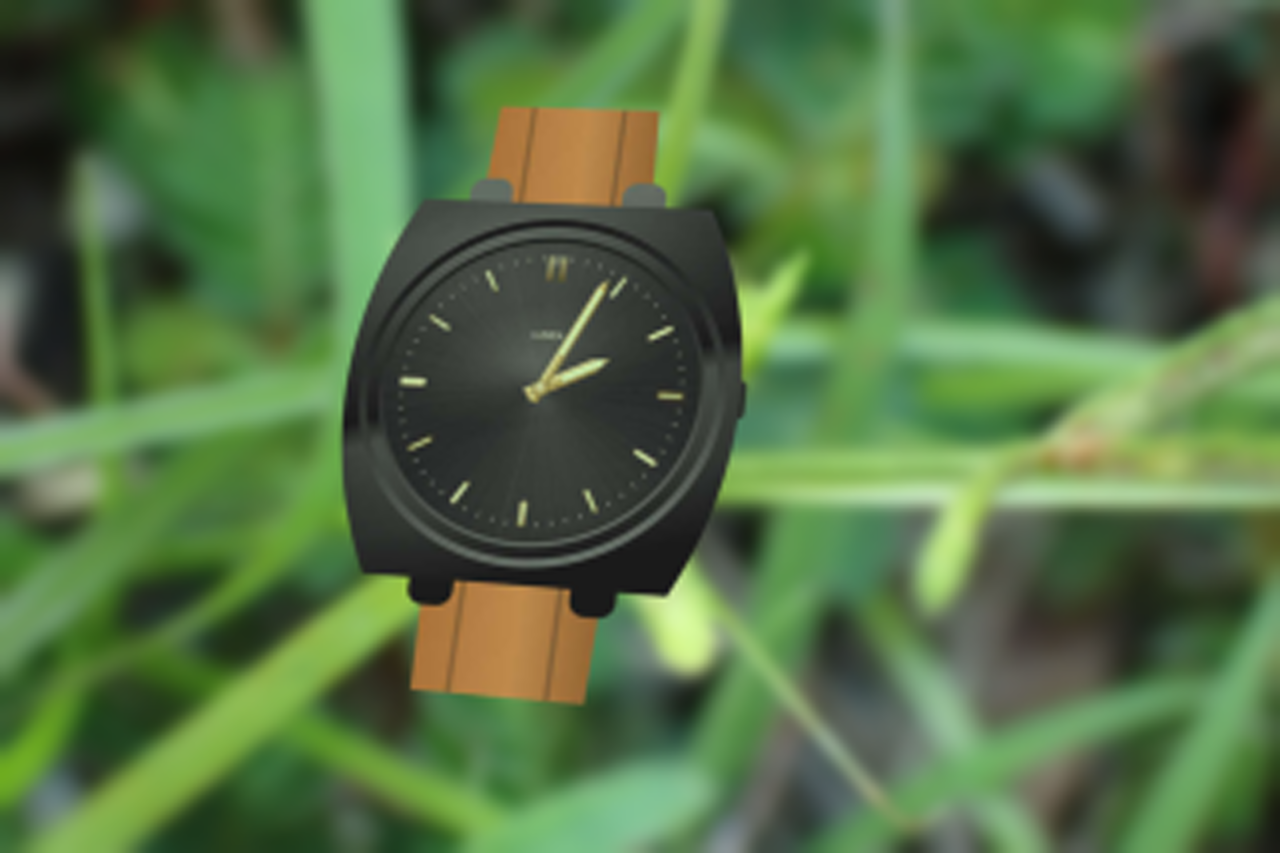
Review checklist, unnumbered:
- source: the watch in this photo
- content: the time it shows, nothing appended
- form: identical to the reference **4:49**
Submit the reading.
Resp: **2:04**
